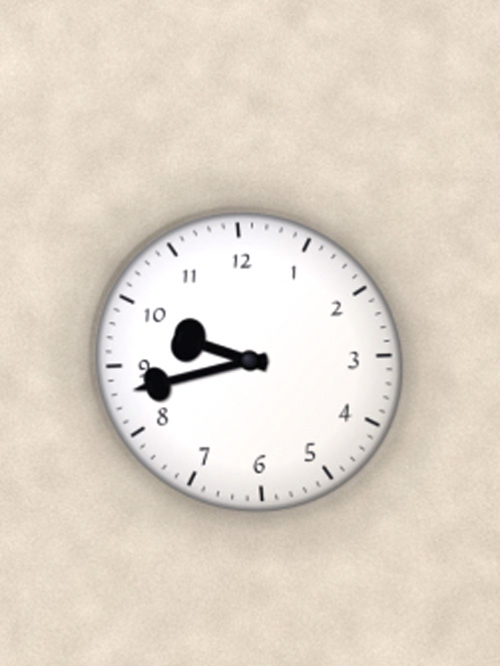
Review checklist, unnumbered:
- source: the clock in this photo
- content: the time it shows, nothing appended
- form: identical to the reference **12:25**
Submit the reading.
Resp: **9:43**
